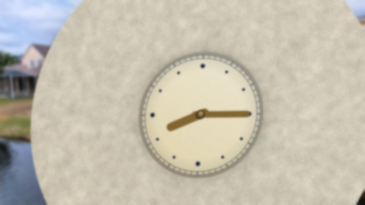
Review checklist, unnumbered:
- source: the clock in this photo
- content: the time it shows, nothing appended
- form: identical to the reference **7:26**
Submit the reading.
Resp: **8:15**
